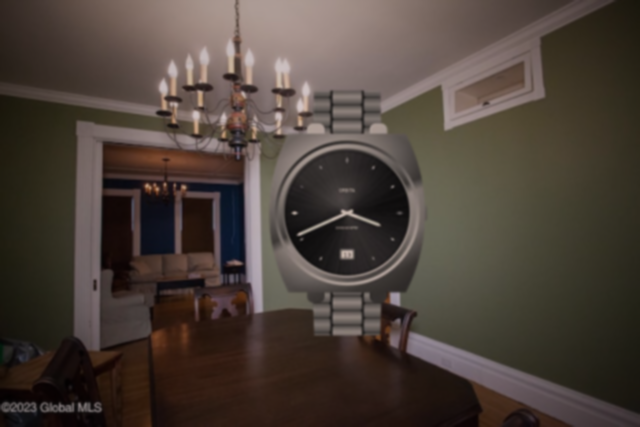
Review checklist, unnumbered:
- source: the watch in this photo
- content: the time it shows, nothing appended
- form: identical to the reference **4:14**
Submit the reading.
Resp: **3:41**
